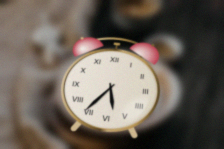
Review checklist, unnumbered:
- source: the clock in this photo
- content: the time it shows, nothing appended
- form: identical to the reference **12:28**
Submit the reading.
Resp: **5:36**
